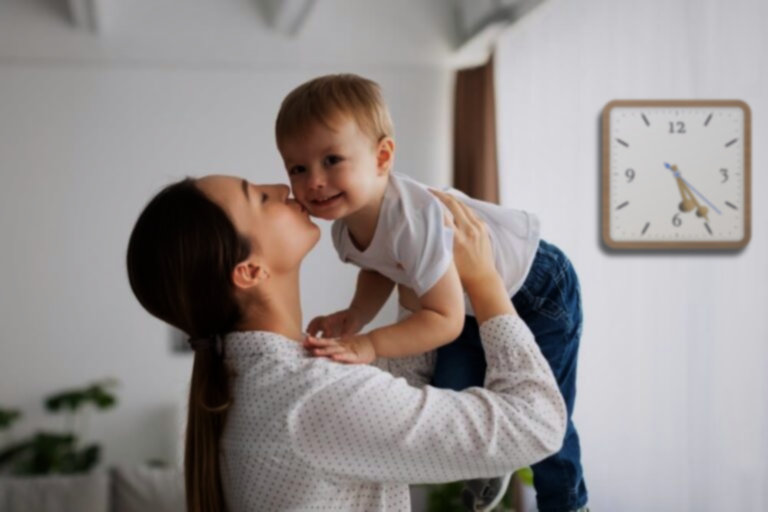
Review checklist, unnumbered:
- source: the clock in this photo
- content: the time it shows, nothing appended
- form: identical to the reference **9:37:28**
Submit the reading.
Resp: **5:24:22**
